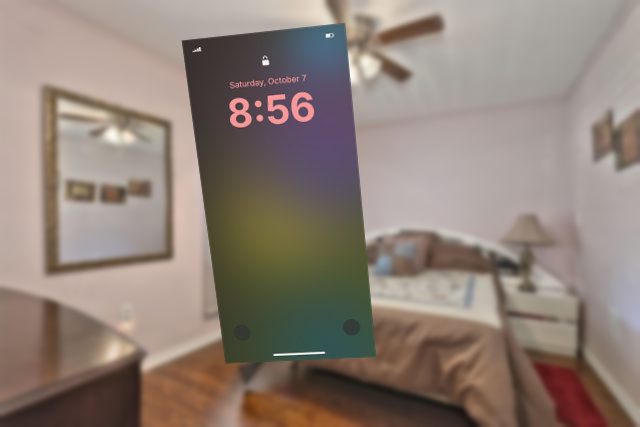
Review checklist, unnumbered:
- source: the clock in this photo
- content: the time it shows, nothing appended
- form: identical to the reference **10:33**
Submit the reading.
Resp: **8:56**
